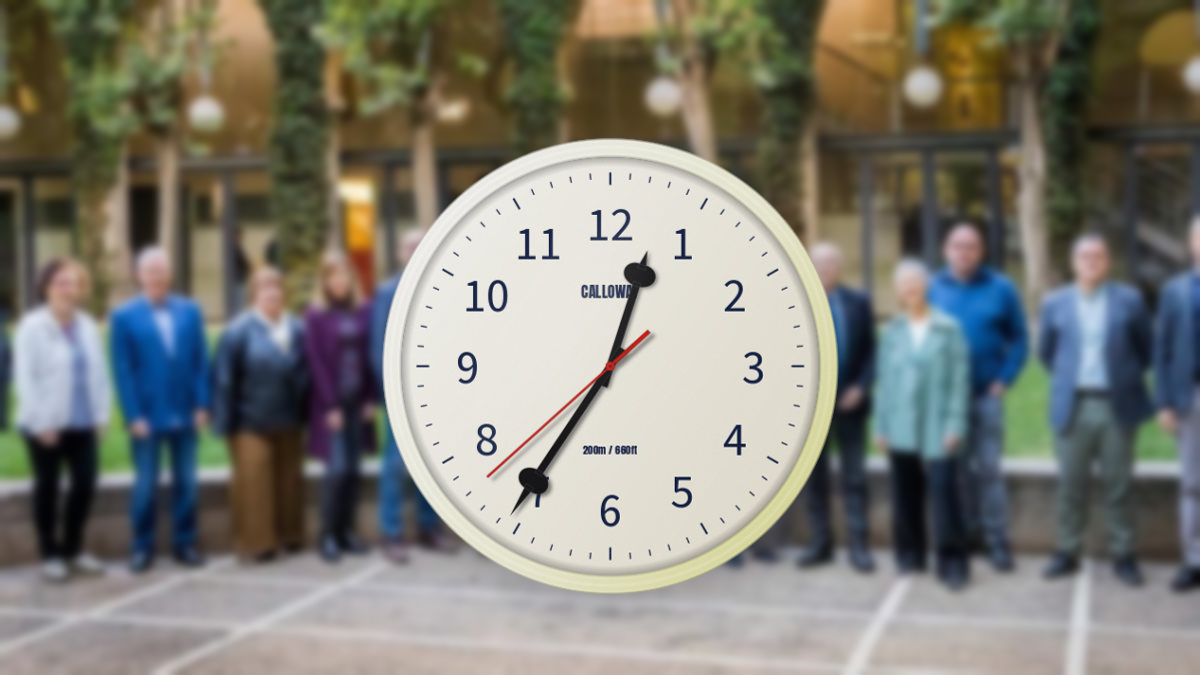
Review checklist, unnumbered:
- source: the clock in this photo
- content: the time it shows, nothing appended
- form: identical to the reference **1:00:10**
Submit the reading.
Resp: **12:35:38**
